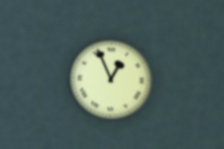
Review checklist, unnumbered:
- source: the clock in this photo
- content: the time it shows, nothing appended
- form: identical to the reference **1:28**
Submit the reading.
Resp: **12:56**
